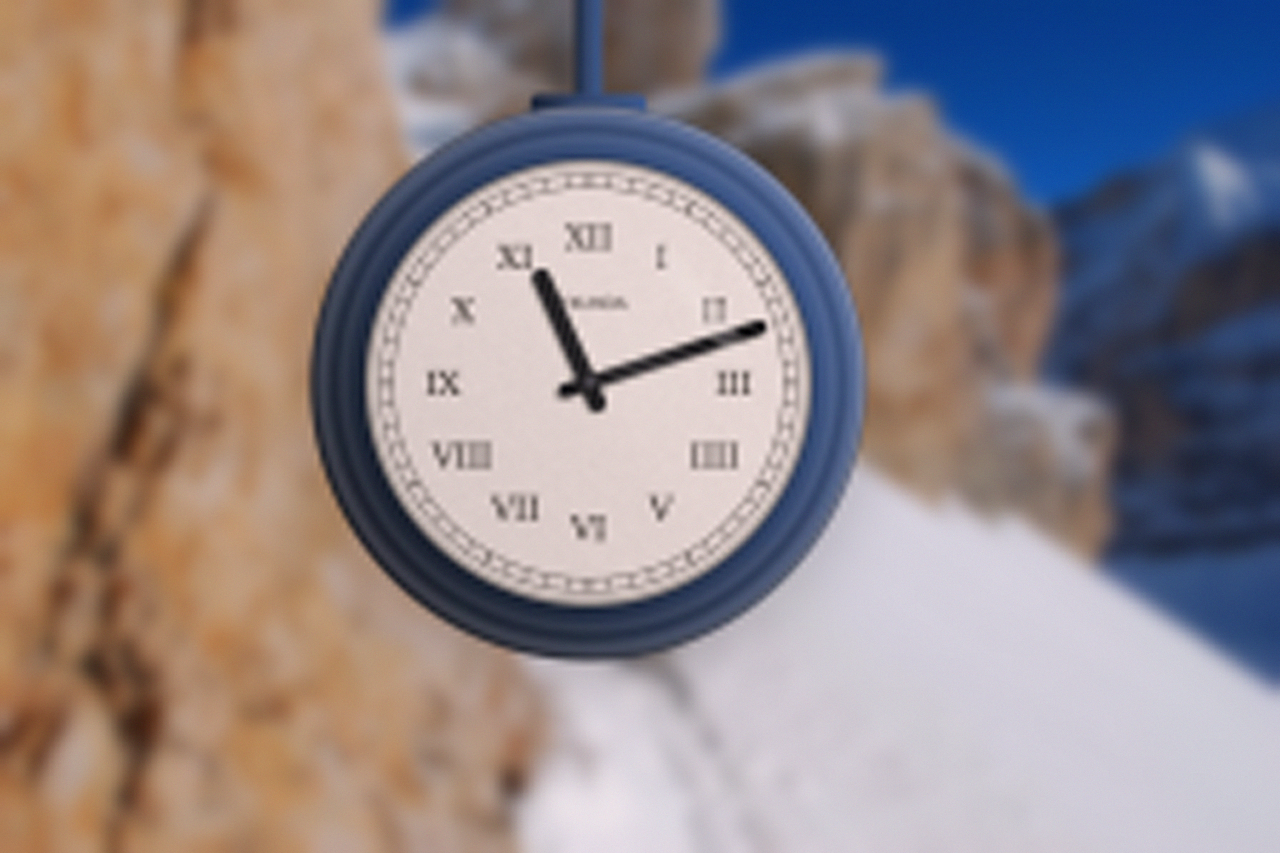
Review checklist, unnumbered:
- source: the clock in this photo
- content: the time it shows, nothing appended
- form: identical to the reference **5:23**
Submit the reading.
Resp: **11:12**
